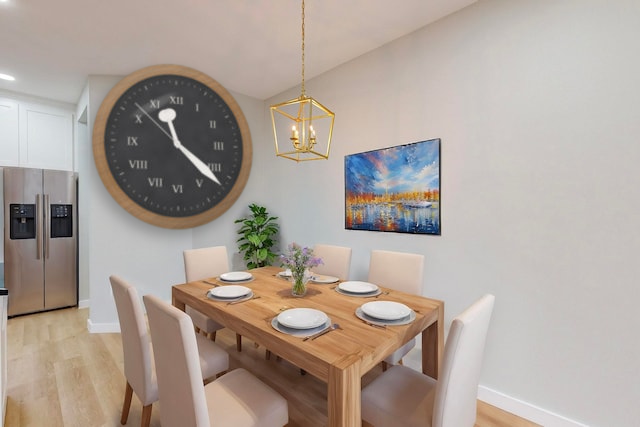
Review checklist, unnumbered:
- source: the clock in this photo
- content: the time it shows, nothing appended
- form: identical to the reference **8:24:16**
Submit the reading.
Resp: **11:21:52**
